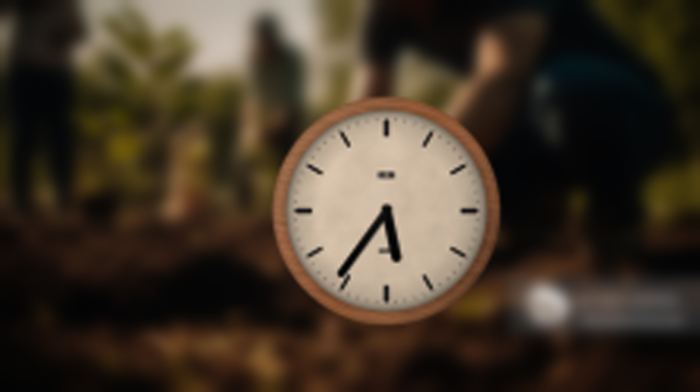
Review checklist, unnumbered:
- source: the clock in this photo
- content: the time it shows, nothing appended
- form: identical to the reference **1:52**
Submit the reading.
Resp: **5:36**
